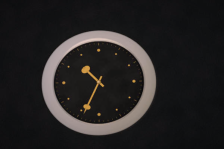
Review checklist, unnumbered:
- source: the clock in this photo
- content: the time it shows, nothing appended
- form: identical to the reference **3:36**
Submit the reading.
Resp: **10:34**
